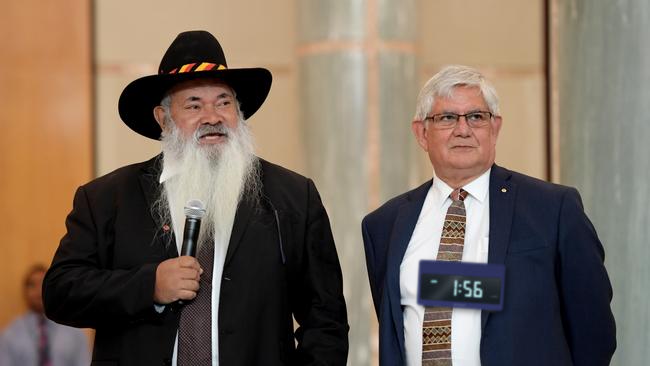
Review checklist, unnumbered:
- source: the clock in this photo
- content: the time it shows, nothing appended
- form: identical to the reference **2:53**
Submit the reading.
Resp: **1:56**
